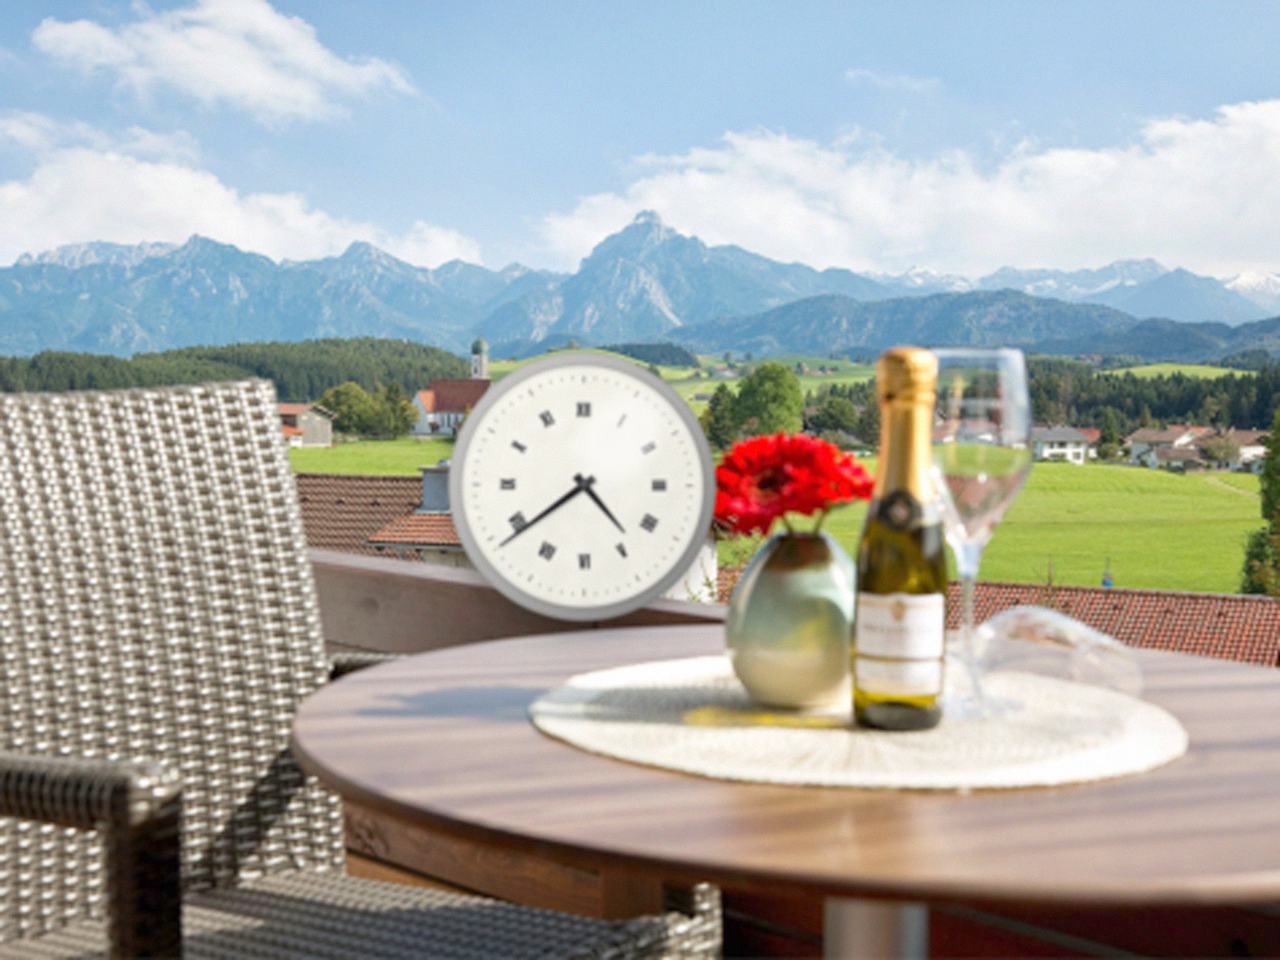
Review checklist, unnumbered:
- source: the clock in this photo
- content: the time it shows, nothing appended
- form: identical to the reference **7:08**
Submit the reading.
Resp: **4:39**
